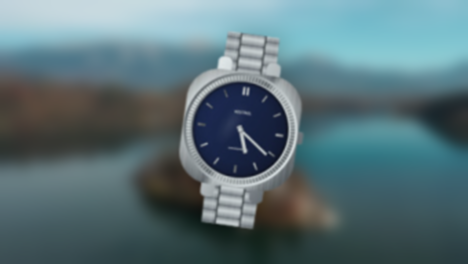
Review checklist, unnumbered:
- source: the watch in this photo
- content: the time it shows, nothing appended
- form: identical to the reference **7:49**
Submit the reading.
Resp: **5:21**
